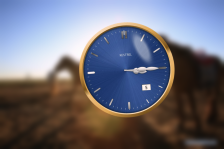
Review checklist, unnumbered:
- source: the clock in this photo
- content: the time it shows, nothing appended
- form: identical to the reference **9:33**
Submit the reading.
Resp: **3:15**
